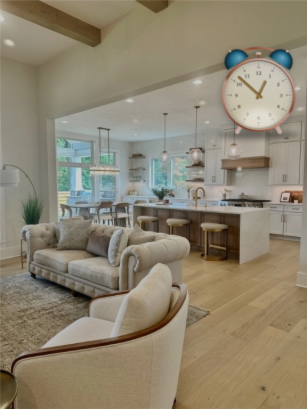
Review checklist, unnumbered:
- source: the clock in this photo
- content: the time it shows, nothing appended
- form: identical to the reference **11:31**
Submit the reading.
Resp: **12:52**
